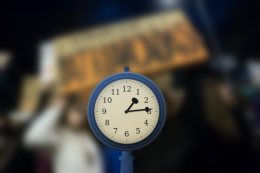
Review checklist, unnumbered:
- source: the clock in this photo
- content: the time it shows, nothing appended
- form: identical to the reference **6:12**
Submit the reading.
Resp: **1:14**
